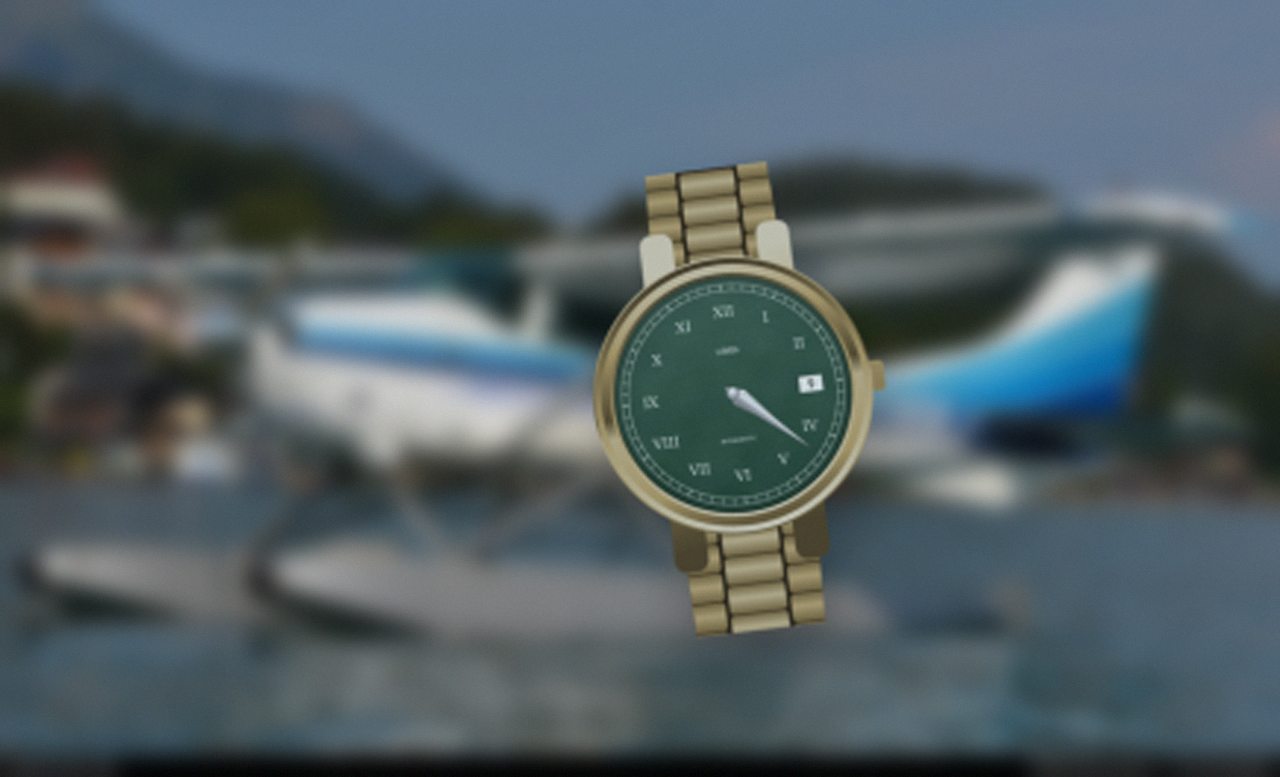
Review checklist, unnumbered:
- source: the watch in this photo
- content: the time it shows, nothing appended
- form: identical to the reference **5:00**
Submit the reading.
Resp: **4:22**
